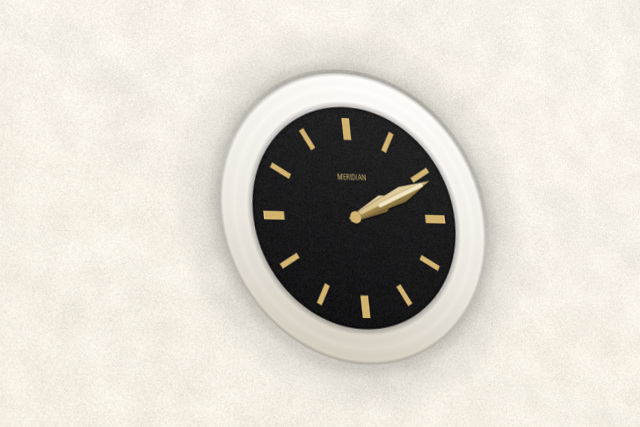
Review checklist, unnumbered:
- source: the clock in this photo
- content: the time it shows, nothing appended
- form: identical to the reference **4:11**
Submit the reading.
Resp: **2:11**
